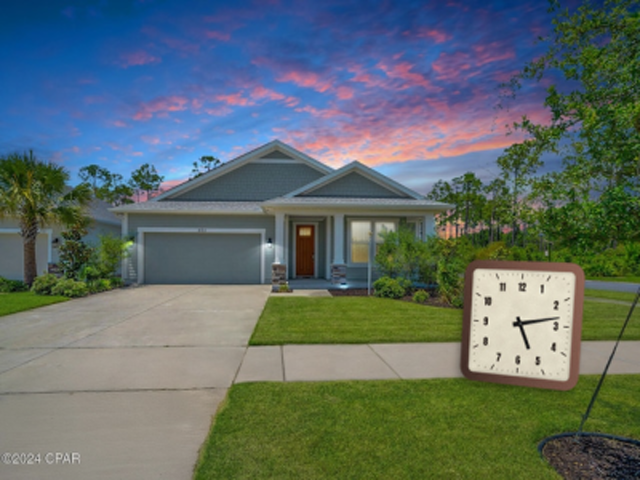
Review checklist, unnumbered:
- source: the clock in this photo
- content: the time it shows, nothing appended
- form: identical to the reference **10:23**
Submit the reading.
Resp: **5:13**
